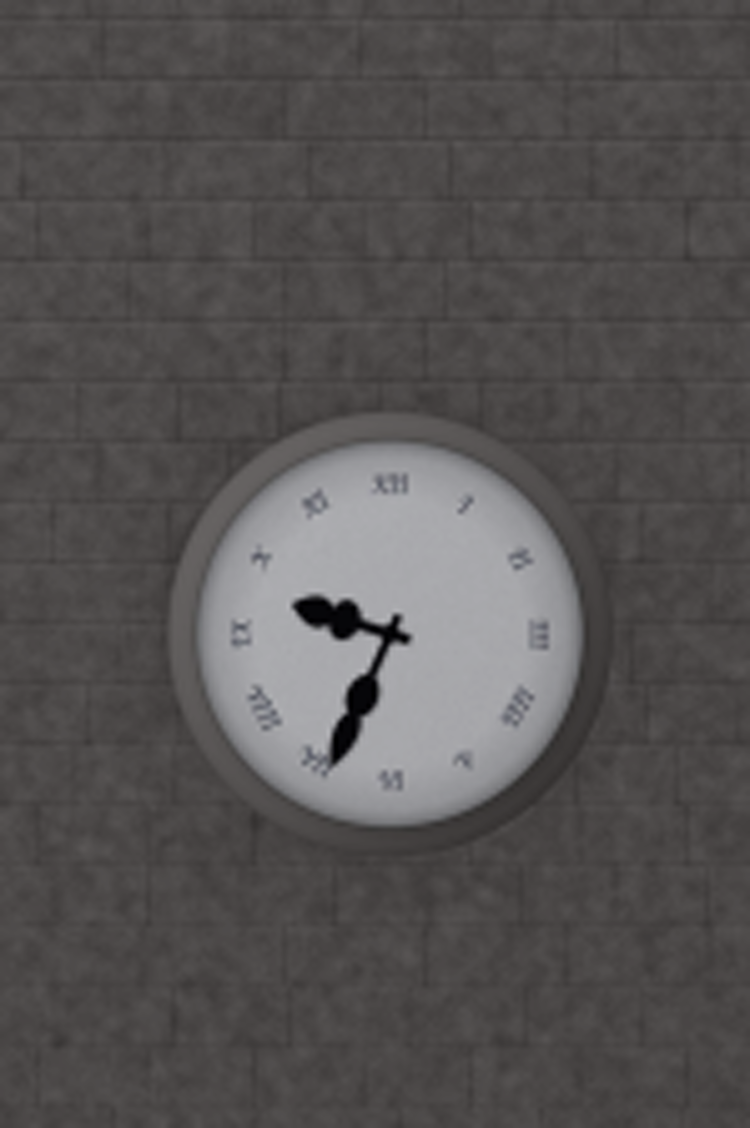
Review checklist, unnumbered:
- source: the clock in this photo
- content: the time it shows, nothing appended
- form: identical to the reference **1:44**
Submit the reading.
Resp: **9:34**
